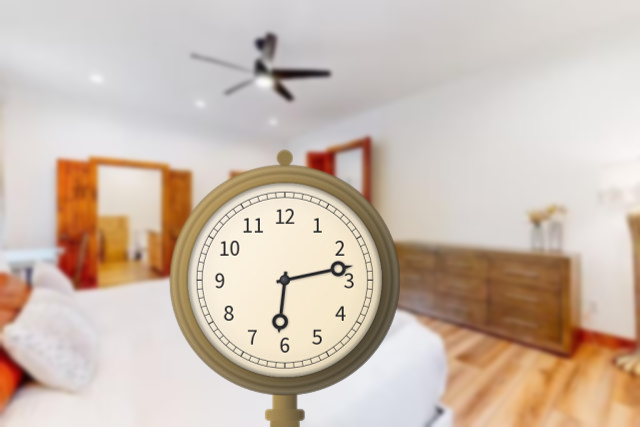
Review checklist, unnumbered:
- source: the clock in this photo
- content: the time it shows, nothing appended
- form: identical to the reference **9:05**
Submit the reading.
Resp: **6:13**
